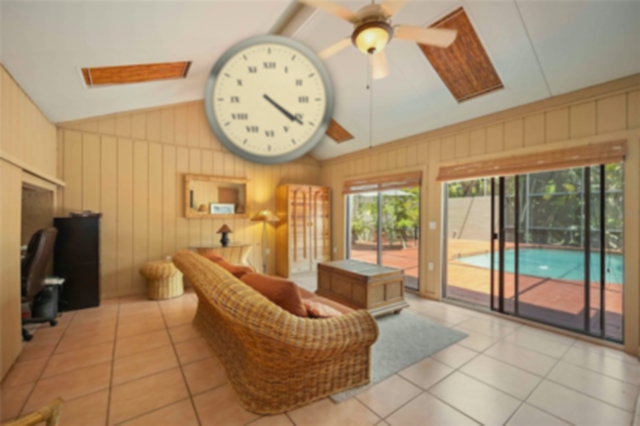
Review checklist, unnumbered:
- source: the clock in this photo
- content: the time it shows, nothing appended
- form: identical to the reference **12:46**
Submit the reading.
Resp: **4:21**
